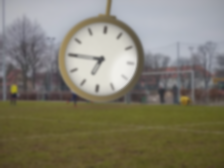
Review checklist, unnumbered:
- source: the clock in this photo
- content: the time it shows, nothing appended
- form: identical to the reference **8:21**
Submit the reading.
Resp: **6:45**
